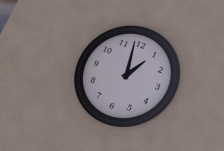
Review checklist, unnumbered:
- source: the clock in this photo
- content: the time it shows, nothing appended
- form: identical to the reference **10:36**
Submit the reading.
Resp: **12:58**
